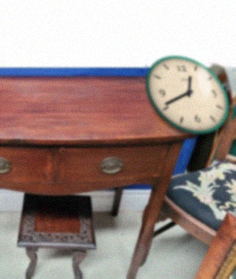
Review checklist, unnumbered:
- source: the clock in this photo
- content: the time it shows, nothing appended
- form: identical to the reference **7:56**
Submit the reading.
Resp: **12:41**
